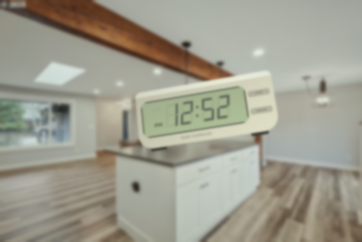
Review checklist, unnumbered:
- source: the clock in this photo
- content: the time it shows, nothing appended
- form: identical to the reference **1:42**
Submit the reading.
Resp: **12:52**
